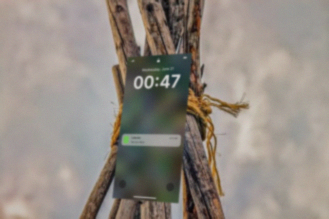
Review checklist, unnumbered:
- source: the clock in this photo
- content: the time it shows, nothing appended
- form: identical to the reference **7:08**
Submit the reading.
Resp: **0:47**
